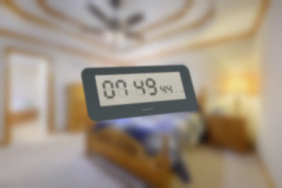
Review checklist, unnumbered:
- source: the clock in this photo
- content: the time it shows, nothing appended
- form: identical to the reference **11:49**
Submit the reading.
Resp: **7:49**
